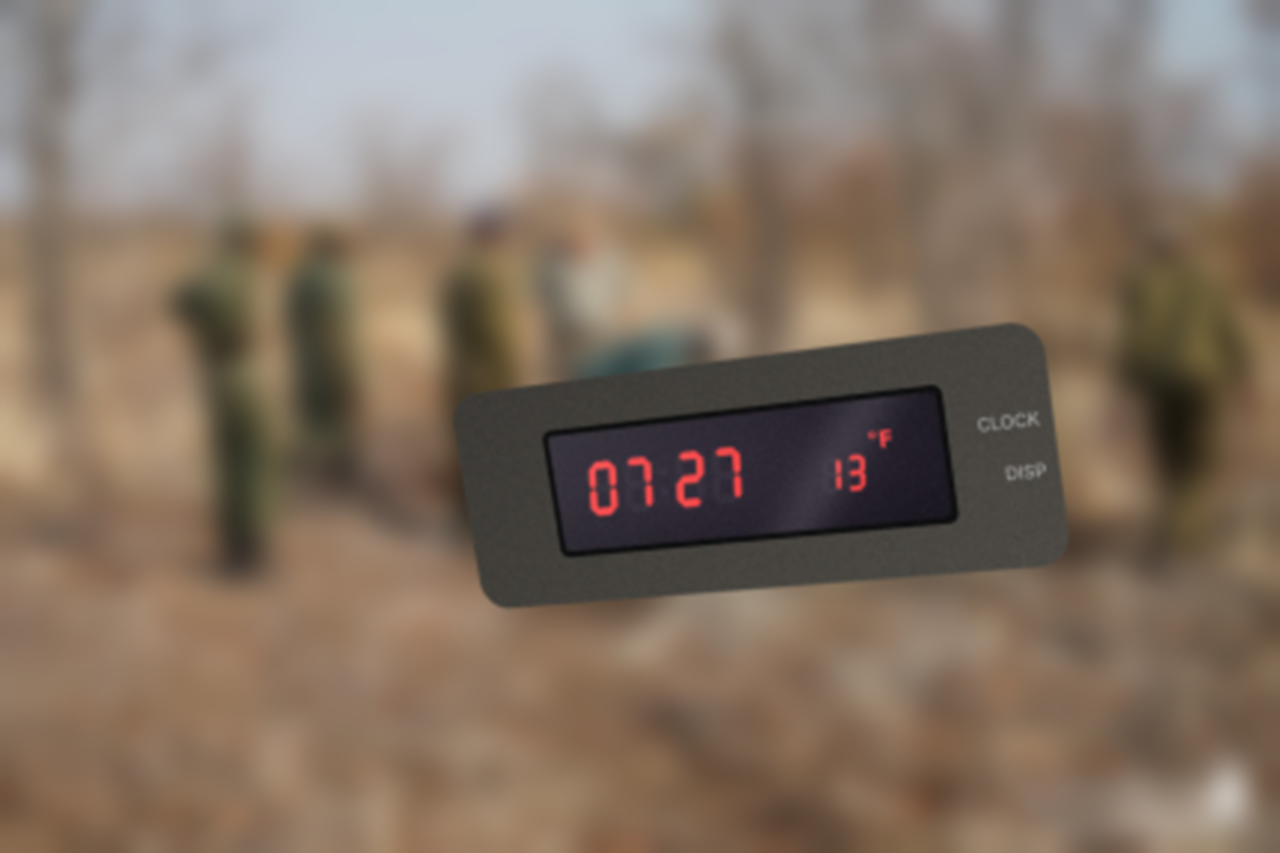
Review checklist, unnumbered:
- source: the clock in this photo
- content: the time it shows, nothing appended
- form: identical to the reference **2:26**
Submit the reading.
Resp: **7:27**
